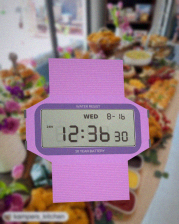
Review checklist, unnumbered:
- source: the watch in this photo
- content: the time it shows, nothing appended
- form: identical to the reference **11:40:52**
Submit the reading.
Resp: **12:36:30**
